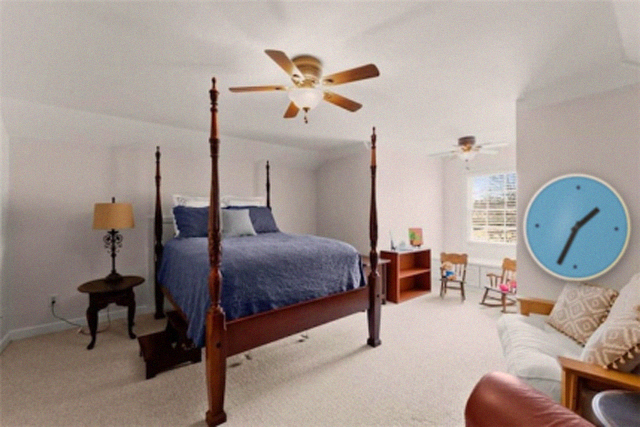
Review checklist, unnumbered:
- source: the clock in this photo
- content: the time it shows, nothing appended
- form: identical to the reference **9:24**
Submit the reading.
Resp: **1:34**
